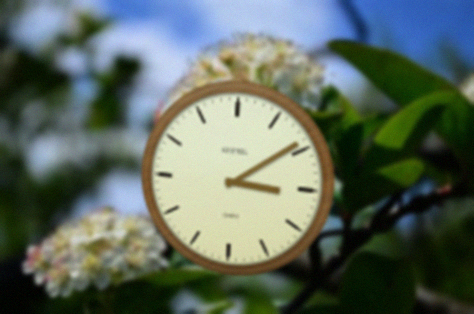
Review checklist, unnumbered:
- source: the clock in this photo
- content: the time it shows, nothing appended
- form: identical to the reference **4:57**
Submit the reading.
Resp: **3:09**
